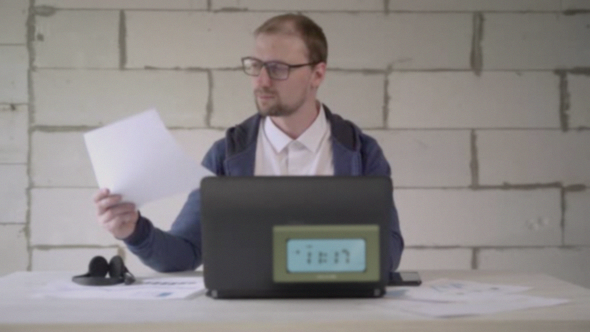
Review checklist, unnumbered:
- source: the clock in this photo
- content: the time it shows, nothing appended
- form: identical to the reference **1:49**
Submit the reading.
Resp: **11:17**
